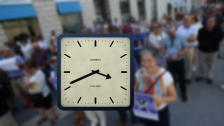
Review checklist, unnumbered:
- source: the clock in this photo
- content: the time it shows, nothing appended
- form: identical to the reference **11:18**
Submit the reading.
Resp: **3:41**
